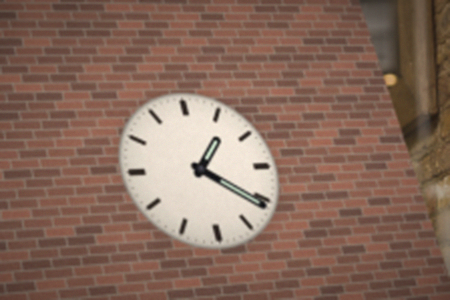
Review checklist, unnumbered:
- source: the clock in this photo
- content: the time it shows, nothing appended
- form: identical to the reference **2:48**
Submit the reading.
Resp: **1:21**
